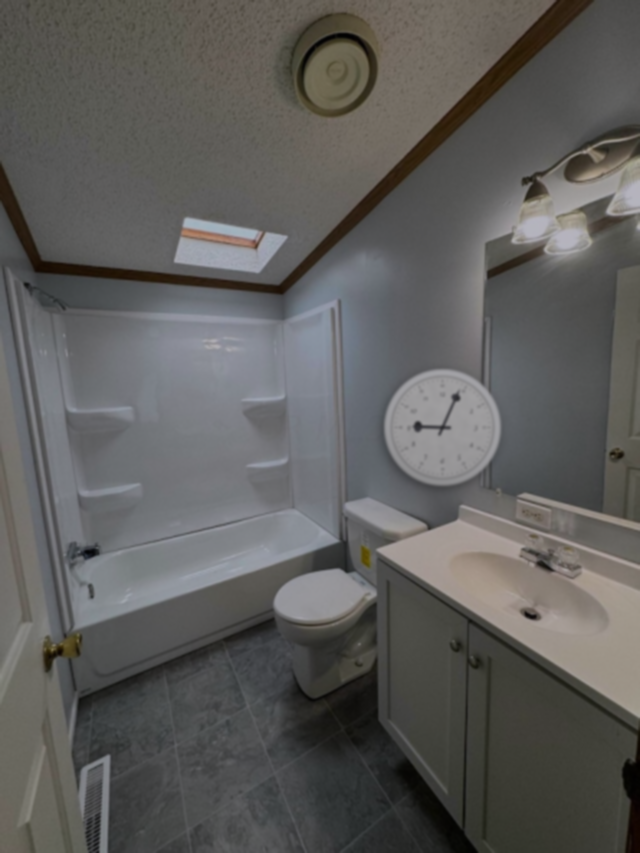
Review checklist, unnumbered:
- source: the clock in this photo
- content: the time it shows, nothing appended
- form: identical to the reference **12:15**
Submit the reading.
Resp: **9:04**
